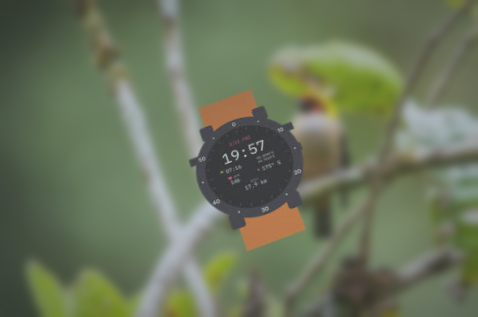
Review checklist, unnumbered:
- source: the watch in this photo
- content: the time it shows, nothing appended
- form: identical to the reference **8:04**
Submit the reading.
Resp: **19:57**
